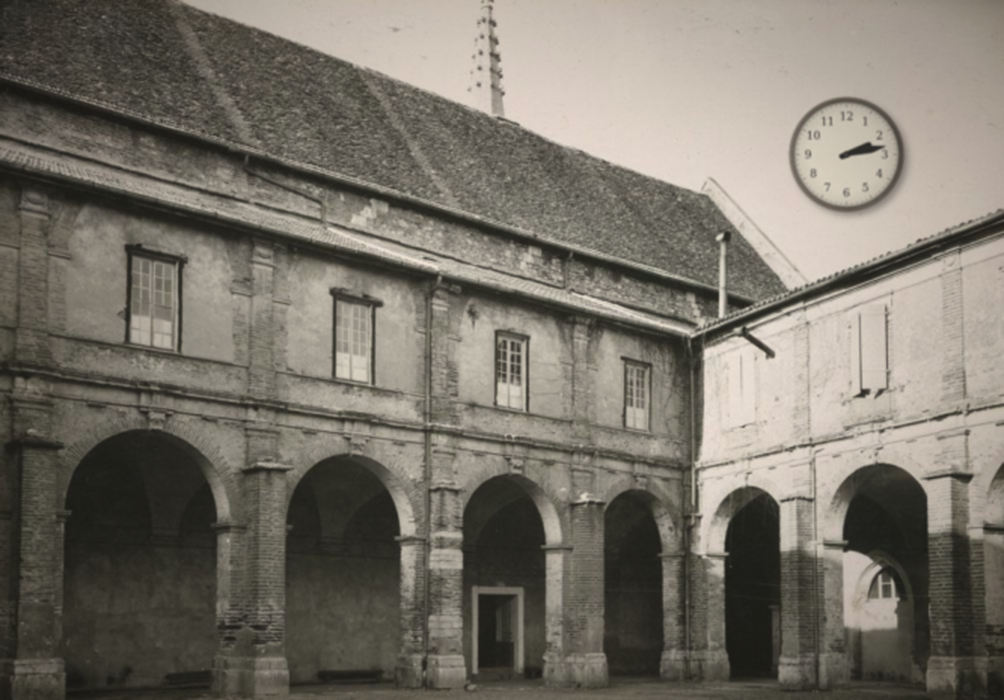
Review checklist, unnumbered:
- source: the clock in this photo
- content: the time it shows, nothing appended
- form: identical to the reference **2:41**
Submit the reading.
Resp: **2:13**
